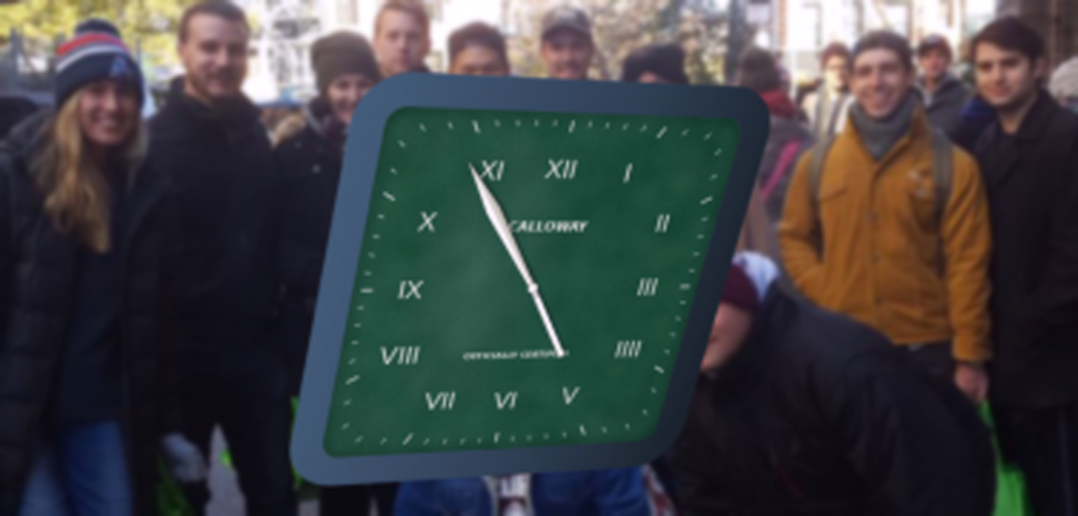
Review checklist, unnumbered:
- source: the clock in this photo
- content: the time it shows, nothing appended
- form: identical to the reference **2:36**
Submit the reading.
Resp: **4:54**
